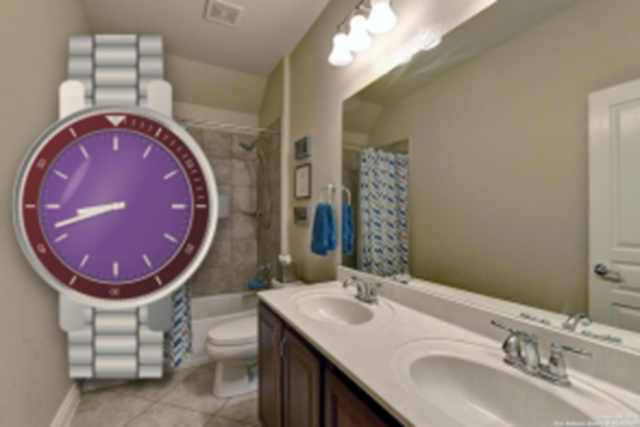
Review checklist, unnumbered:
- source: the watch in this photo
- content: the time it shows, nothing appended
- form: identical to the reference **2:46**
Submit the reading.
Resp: **8:42**
